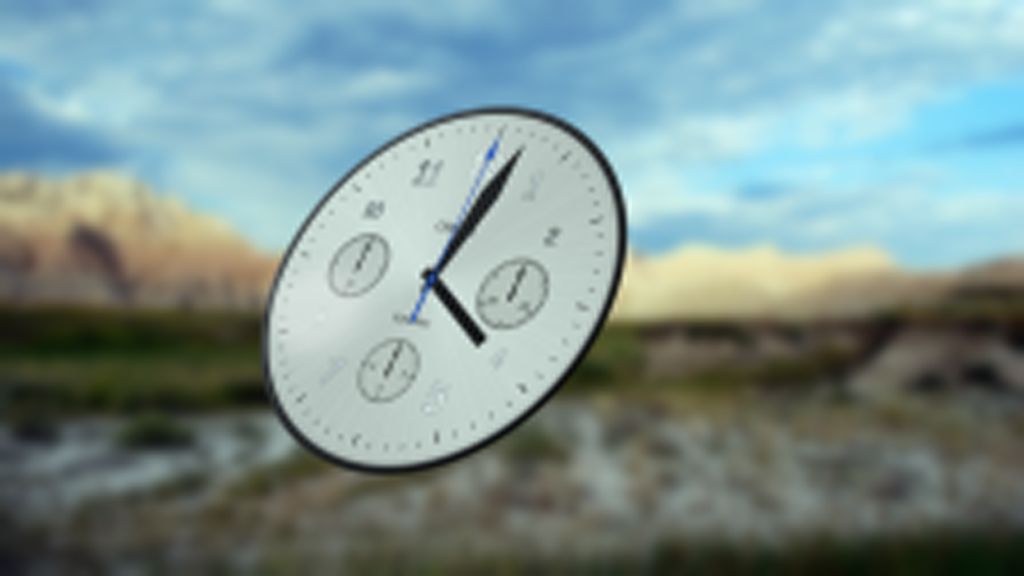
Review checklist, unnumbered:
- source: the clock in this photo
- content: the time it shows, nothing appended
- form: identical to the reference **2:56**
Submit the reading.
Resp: **4:02**
